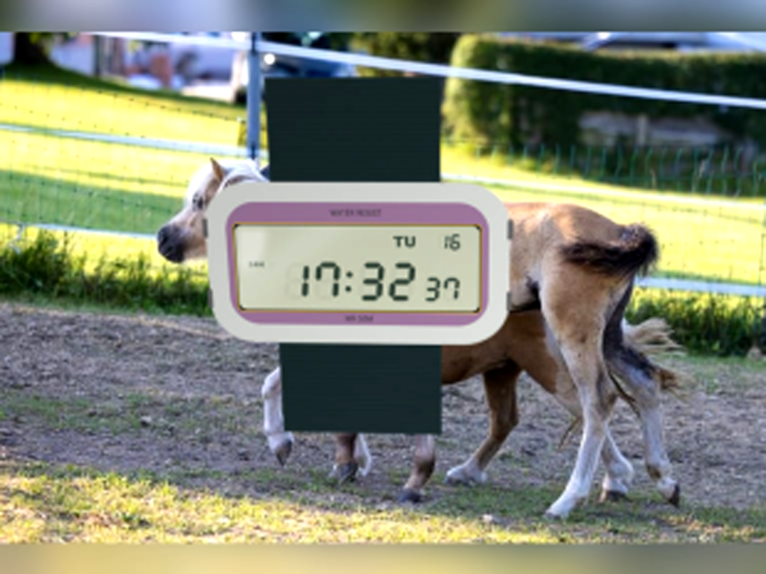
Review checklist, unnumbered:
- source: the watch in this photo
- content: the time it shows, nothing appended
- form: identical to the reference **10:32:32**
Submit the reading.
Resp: **17:32:37**
